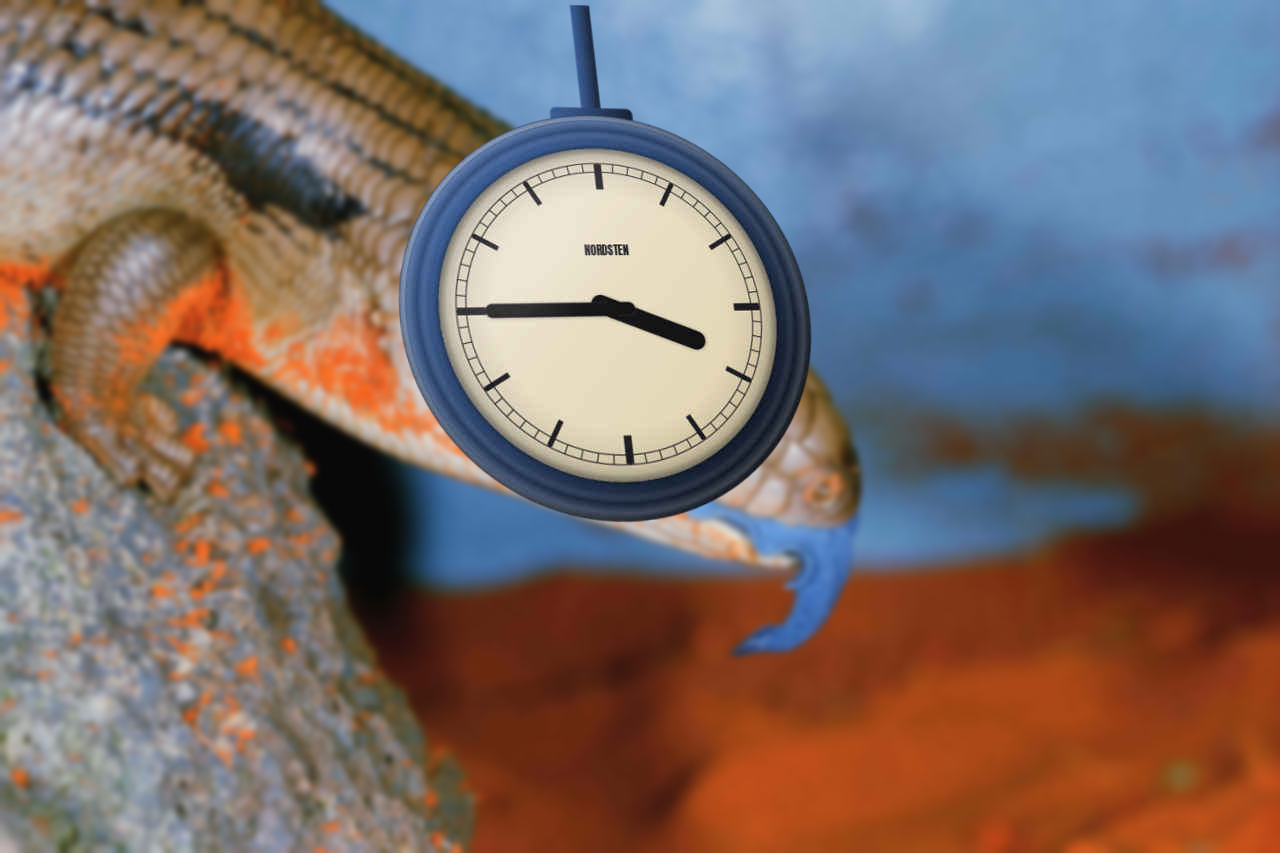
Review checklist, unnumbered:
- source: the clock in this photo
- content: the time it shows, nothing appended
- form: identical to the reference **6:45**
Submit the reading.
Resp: **3:45**
